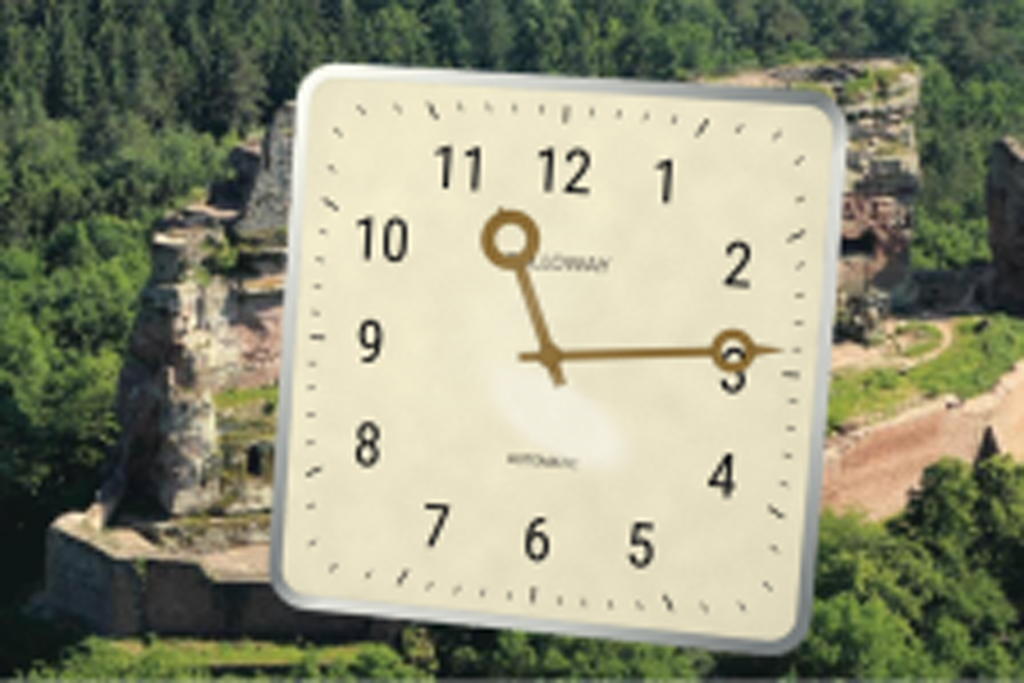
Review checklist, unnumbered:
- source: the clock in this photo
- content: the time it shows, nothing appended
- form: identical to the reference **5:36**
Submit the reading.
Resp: **11:14**
